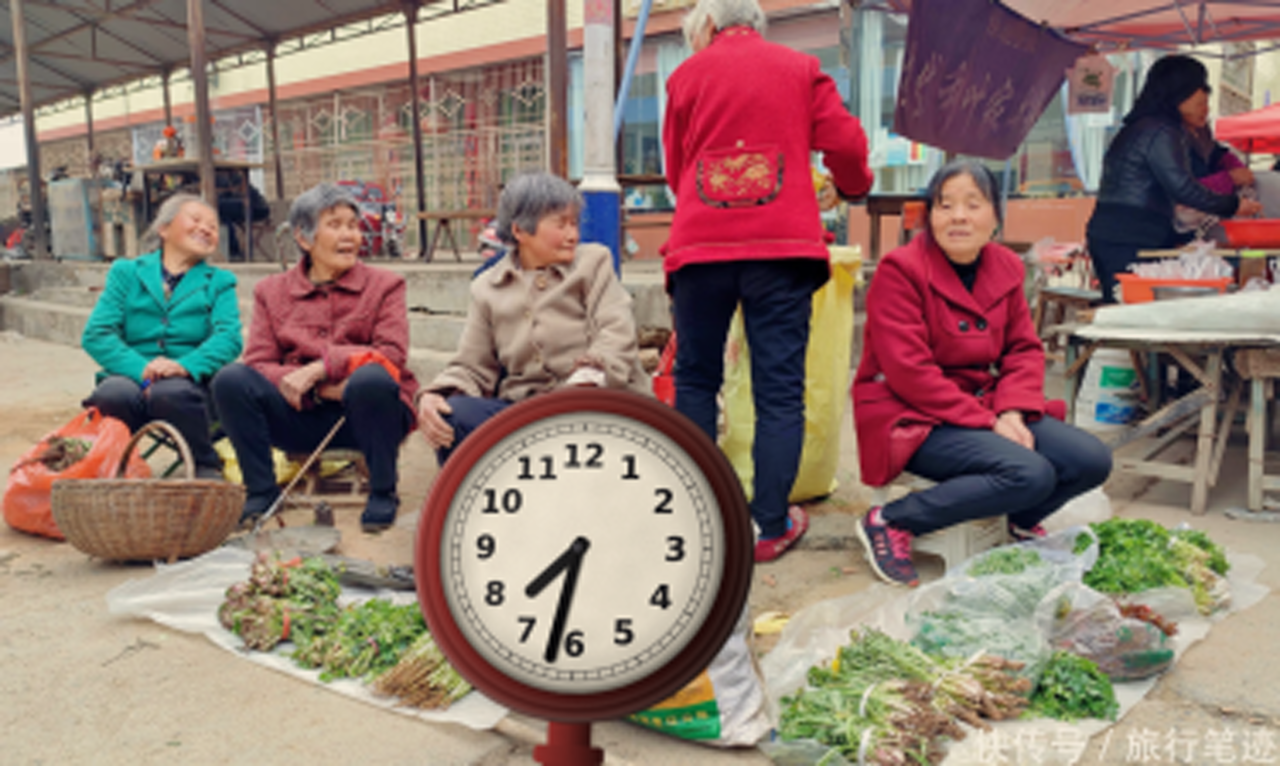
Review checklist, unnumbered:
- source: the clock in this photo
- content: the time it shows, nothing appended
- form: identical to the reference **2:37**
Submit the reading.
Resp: **7:32**
